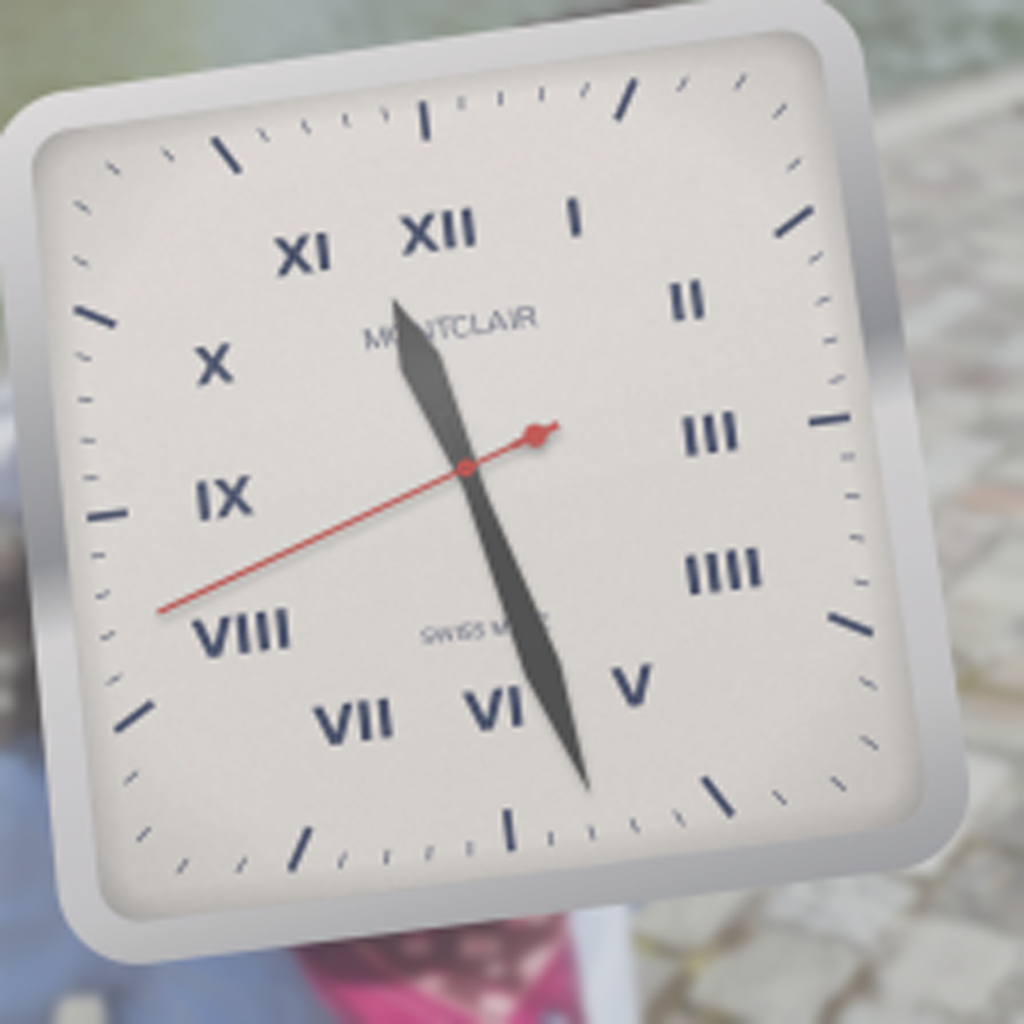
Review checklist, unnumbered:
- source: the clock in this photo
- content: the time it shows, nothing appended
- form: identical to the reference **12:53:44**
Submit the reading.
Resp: **11:27:42**
